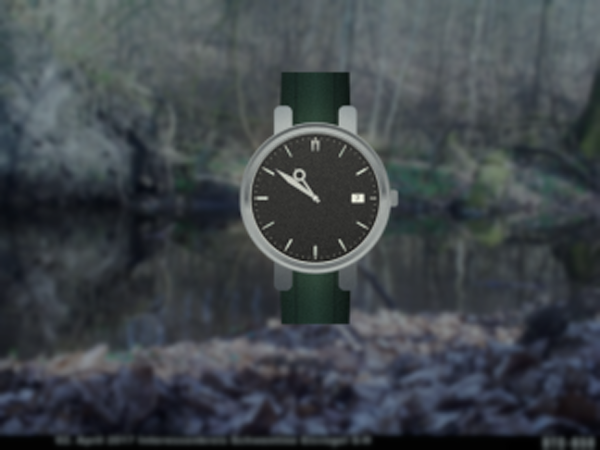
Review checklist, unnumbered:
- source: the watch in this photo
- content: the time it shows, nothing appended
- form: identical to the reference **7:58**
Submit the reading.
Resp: **10:51**
